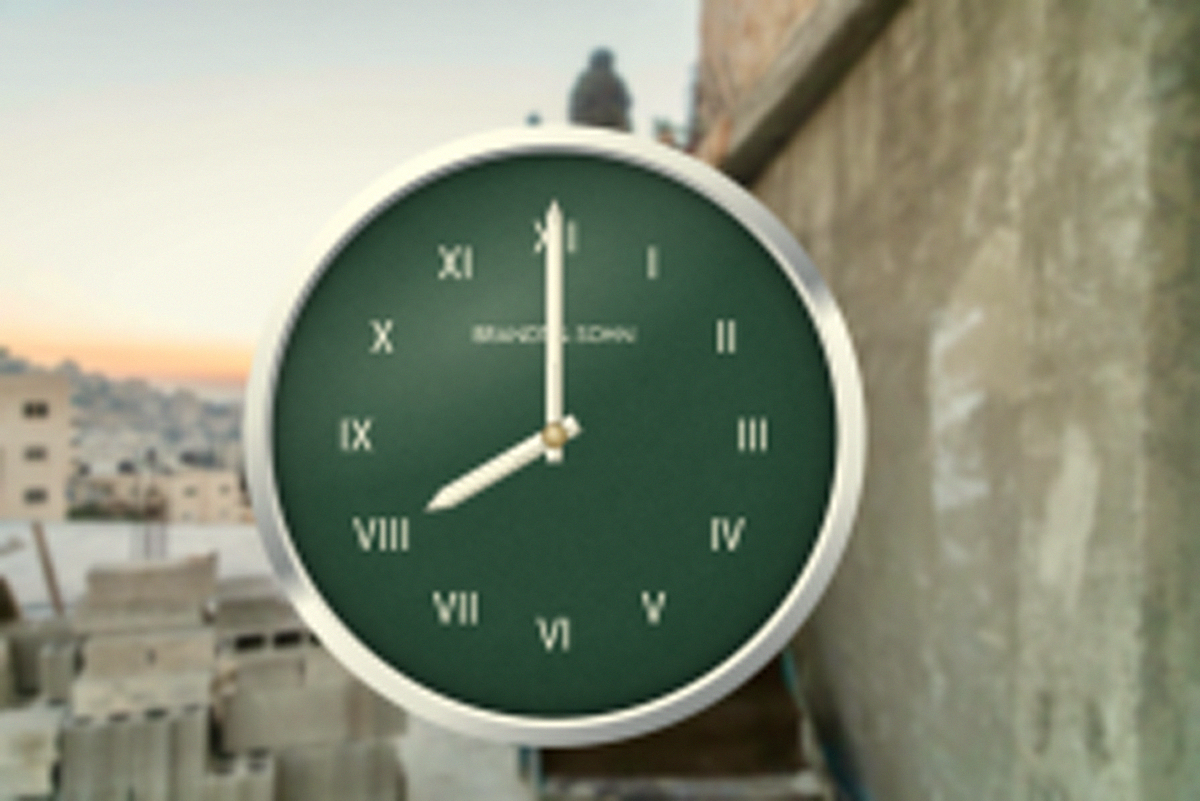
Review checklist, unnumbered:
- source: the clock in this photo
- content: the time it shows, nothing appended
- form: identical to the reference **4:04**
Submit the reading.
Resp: **8:00**
